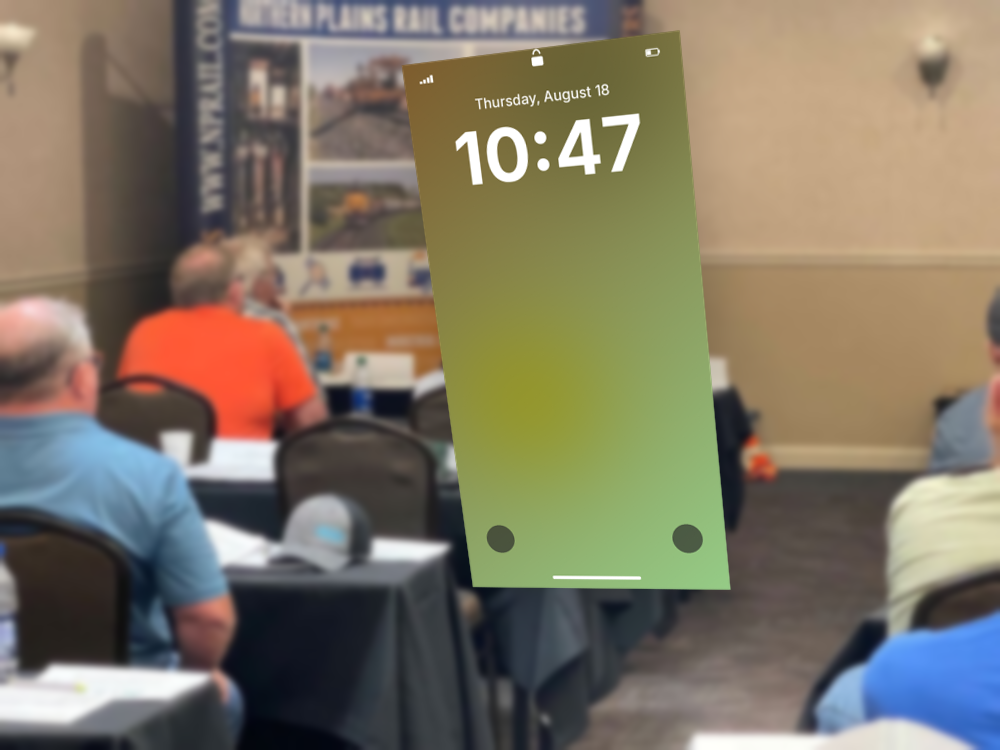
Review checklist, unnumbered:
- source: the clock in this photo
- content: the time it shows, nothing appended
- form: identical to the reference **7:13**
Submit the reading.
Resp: **10:47**
